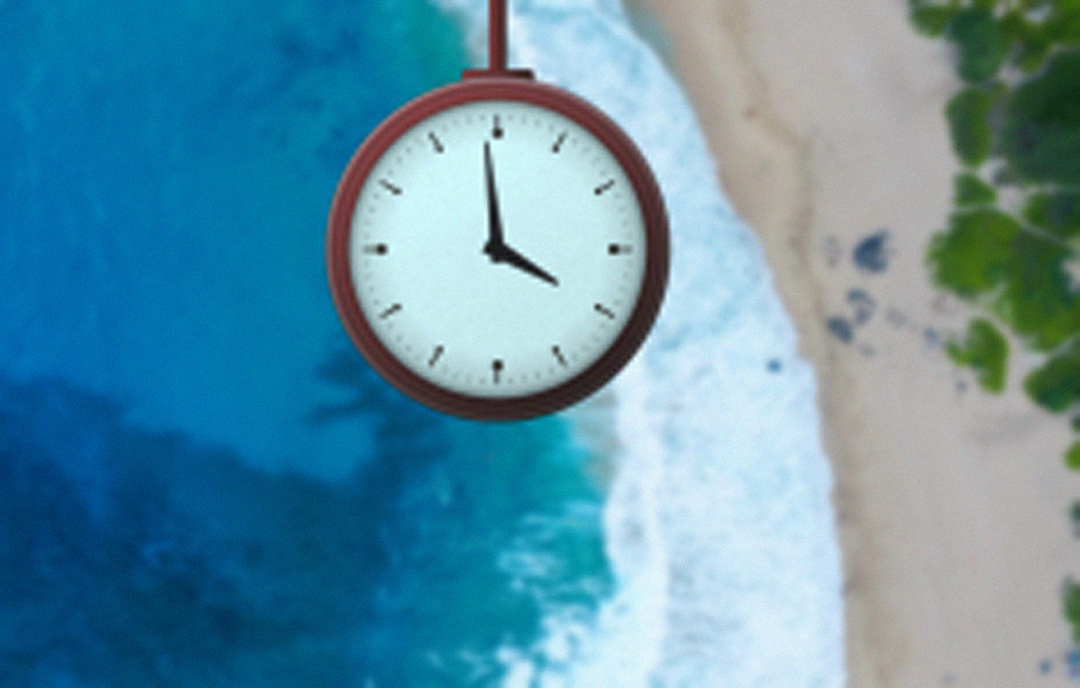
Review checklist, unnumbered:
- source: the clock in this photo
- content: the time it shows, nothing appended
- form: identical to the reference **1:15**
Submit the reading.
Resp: **3:59**
